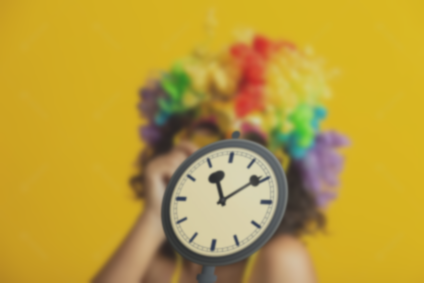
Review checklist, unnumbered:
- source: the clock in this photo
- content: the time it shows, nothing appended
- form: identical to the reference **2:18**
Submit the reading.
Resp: **11:09**
